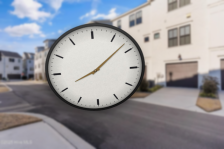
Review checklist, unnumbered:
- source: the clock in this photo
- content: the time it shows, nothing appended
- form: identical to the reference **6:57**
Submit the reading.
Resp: **8:08**
